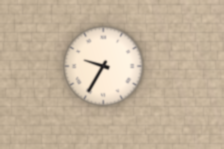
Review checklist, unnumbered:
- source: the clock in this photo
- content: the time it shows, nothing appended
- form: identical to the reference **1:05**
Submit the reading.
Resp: **9:35**
